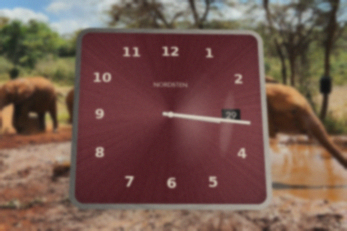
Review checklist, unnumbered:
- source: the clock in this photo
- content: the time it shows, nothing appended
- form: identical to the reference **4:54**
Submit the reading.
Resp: **3:16**
